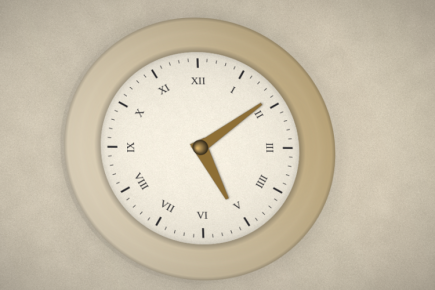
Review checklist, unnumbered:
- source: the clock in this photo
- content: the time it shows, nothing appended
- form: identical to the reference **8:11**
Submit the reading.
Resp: **5:09**
